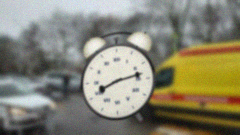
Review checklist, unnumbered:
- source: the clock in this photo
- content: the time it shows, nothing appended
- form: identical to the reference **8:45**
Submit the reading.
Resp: **8:13**
